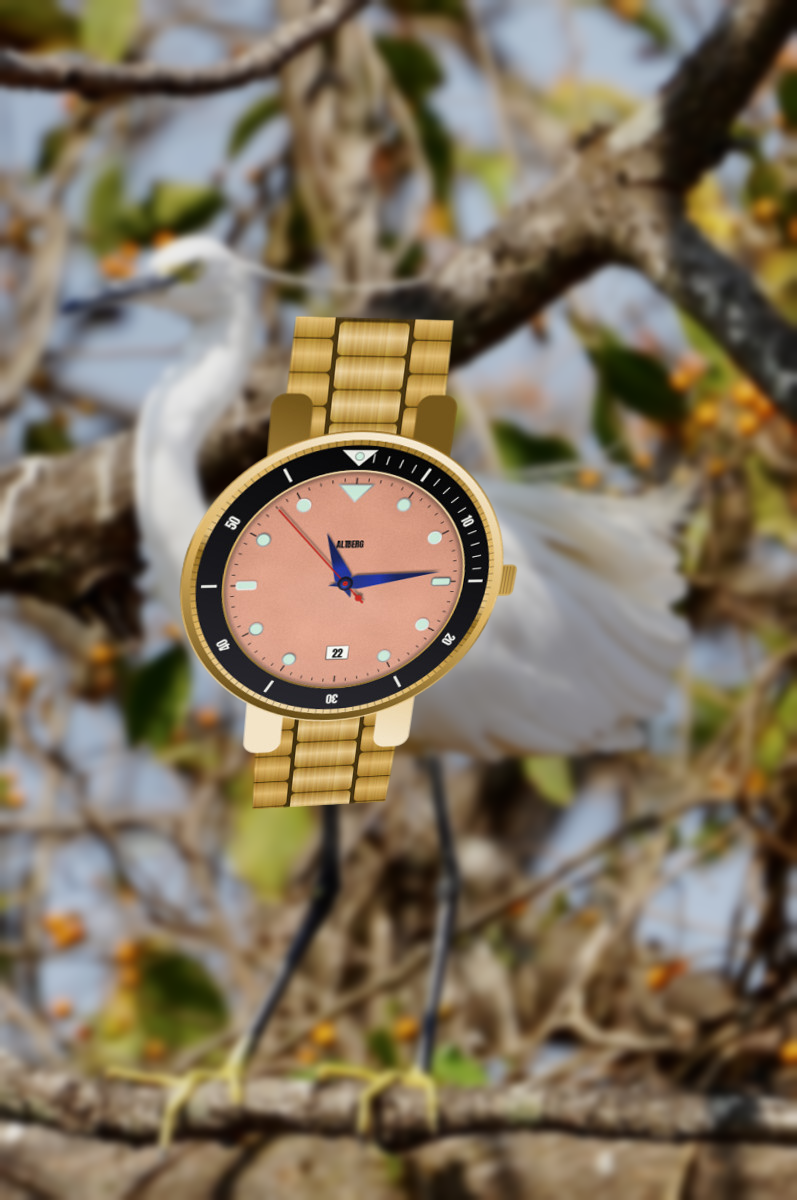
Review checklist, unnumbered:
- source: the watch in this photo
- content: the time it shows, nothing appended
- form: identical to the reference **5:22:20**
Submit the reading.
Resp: **11:13:53**
